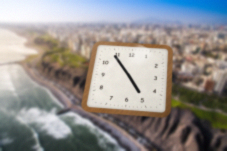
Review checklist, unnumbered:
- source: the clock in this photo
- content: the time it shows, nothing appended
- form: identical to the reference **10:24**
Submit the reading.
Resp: **4:54**
